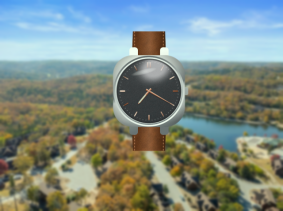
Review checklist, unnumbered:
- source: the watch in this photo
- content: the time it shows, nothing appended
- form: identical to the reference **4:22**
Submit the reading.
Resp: **7:20**
